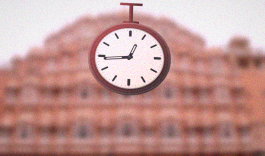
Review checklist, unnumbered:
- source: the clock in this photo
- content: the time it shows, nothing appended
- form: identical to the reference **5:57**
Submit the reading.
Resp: **12:44**
